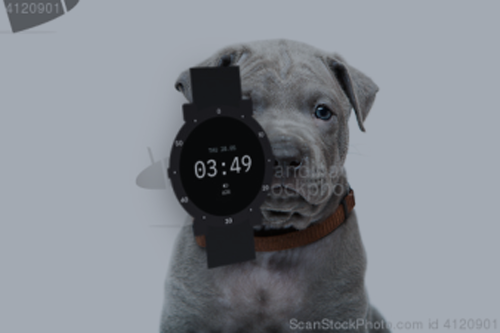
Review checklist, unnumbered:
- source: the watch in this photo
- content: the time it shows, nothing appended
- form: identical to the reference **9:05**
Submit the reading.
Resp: **3:49**
